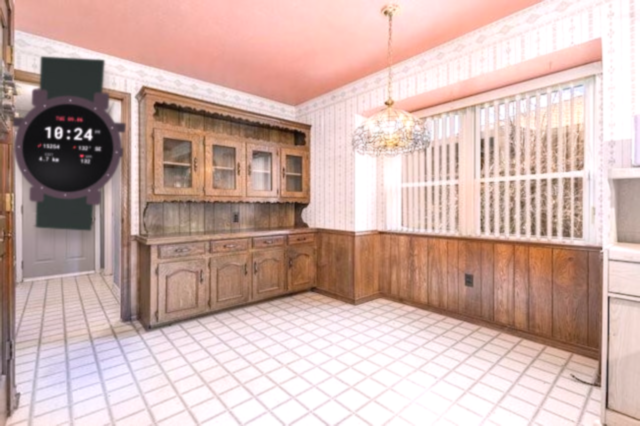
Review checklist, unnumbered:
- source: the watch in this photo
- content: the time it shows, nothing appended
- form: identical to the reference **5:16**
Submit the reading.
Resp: **10:24**
